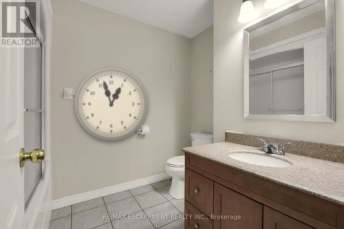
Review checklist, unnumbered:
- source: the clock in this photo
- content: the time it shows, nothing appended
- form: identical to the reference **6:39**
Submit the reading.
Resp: **12:57**
